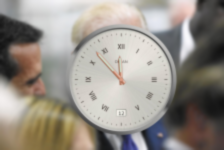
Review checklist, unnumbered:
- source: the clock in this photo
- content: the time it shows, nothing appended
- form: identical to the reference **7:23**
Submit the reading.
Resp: **11:53**
